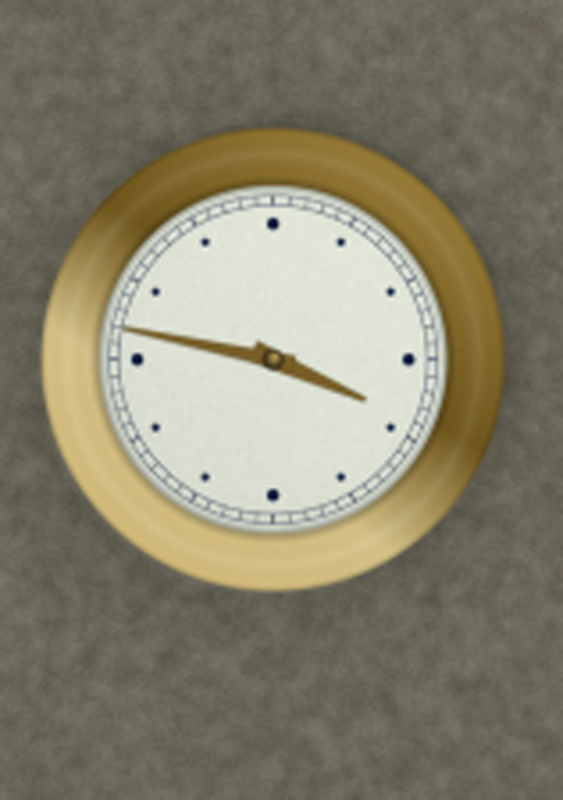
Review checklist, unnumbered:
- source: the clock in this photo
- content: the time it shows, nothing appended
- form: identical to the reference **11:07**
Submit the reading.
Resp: **3:47**
